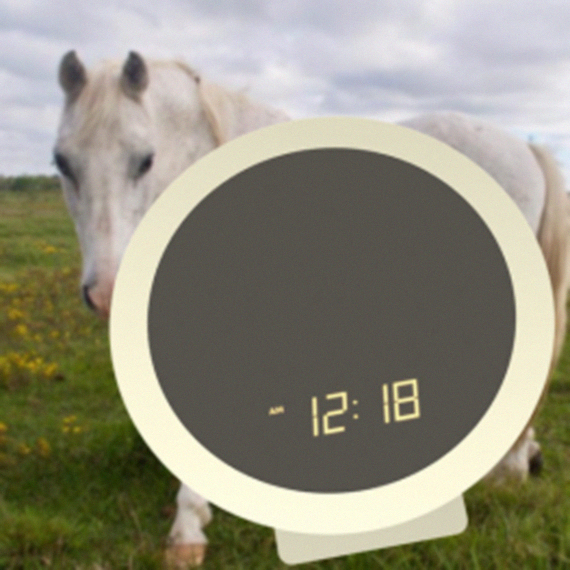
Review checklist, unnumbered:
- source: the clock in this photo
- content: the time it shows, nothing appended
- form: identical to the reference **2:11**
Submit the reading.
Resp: **12:18**
